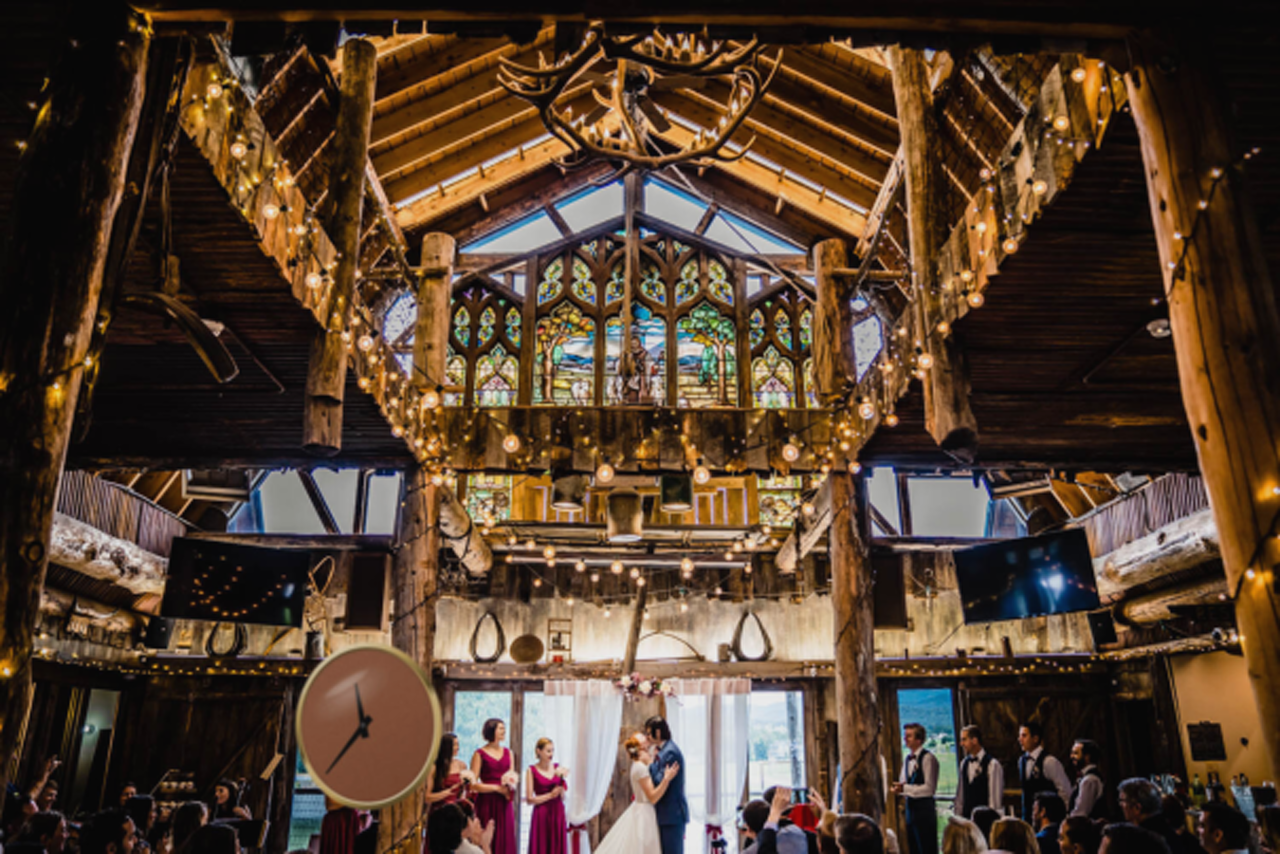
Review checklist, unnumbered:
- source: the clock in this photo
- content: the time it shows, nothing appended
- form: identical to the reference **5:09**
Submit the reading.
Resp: **11:37**
